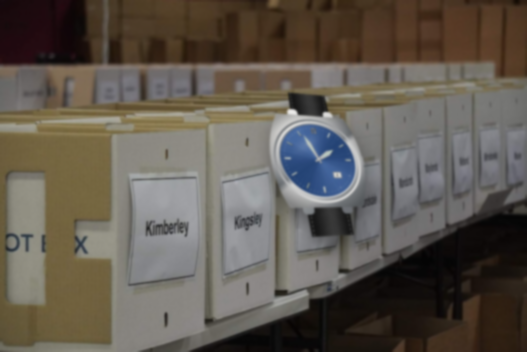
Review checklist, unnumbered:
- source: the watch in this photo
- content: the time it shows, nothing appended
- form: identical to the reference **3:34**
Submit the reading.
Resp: **1:56**
